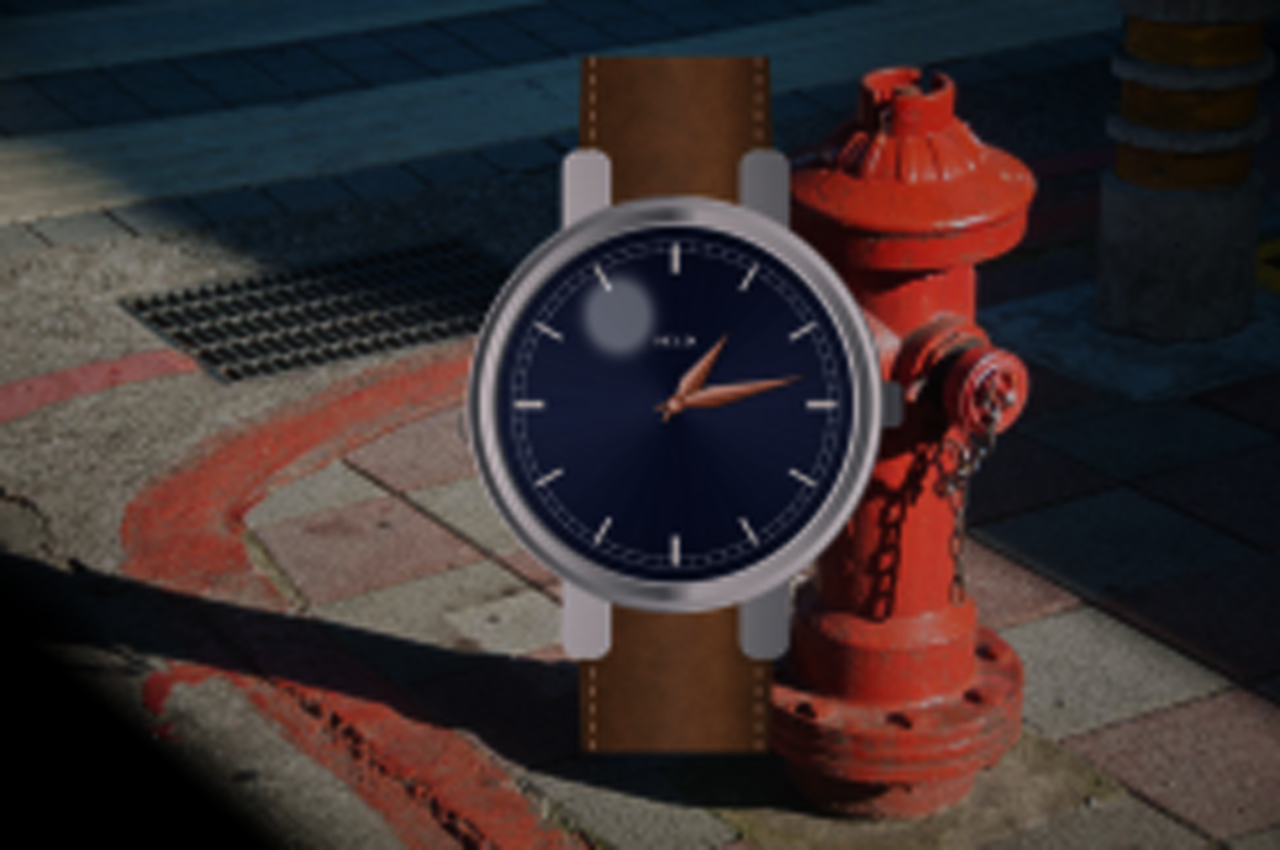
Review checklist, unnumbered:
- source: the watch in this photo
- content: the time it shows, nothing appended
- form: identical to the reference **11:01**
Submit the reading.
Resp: **1:13**
